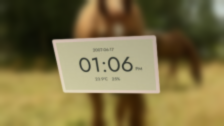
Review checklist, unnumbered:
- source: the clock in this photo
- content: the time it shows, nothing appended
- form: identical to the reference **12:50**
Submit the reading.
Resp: **1:06**
